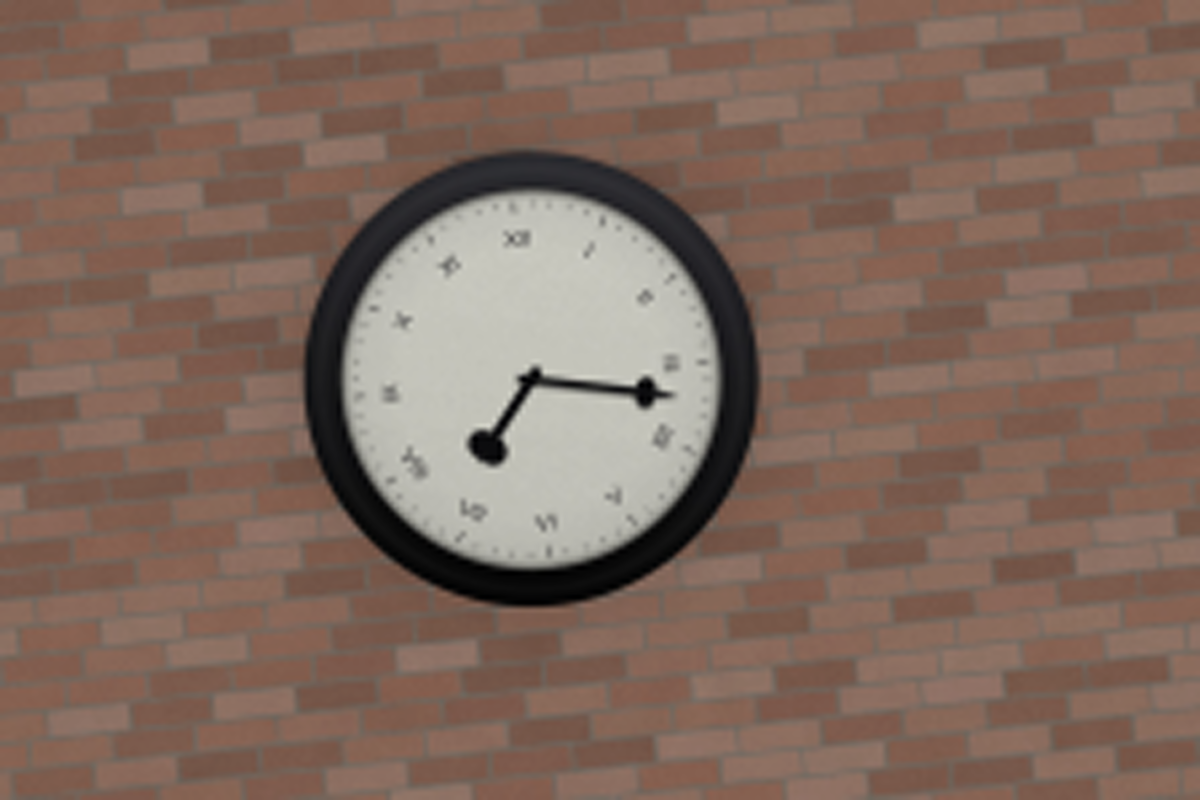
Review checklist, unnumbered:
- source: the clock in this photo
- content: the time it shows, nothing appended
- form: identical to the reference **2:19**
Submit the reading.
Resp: **7:17**
